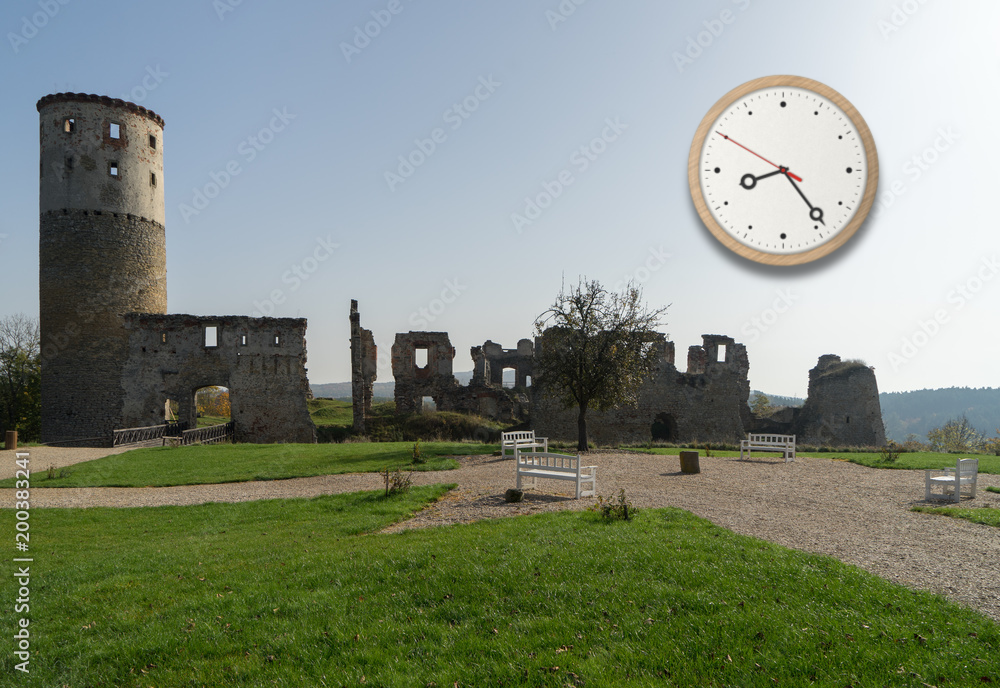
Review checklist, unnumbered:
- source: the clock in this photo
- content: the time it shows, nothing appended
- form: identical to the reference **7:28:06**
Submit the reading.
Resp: **8:23:50**
